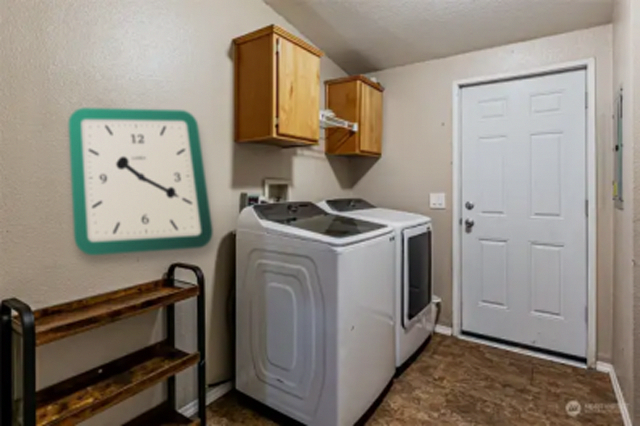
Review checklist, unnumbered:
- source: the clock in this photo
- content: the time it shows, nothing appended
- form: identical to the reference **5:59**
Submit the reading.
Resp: **10:20**
